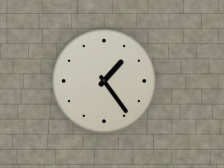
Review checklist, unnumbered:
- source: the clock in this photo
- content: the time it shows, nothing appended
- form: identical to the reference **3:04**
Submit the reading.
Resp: **1:24**
